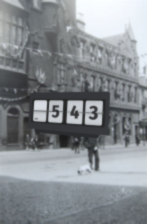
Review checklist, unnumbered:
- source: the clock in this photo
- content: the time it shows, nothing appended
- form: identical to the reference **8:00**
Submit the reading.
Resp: **5:43**
